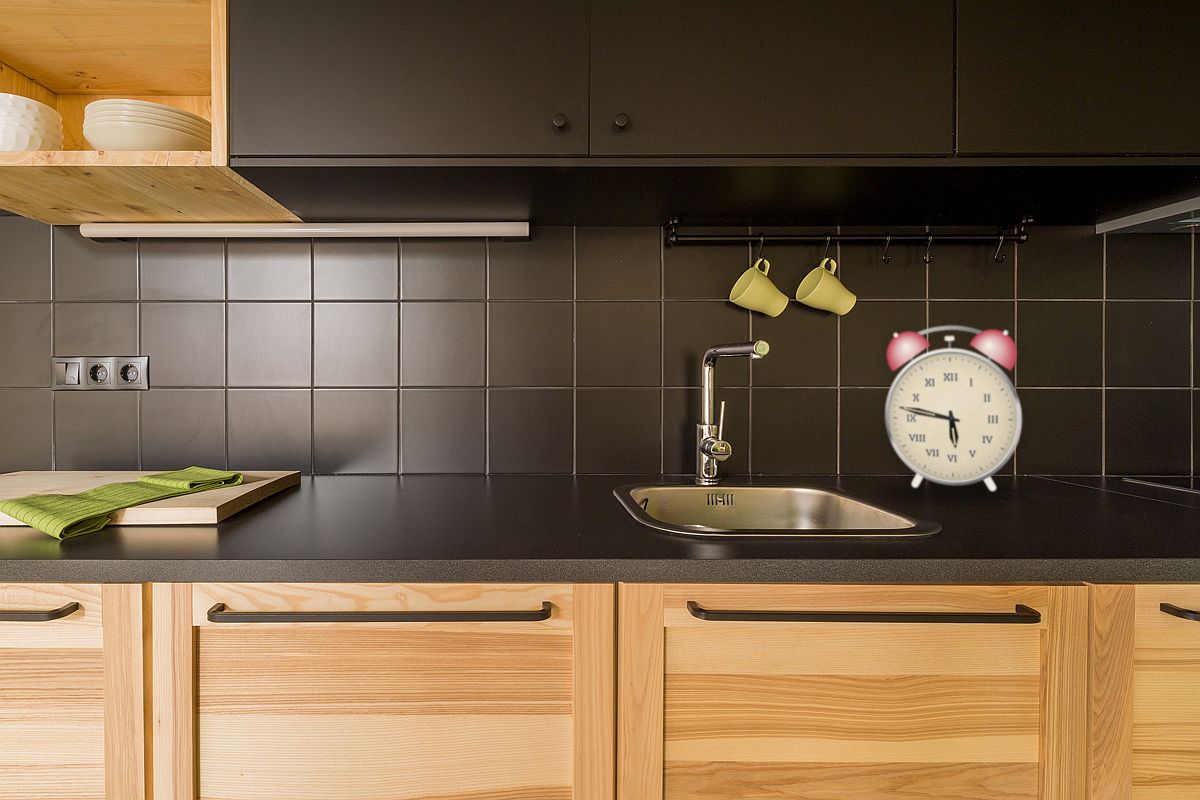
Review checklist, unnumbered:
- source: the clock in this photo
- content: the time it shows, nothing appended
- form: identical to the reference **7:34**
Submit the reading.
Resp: **5:47**
